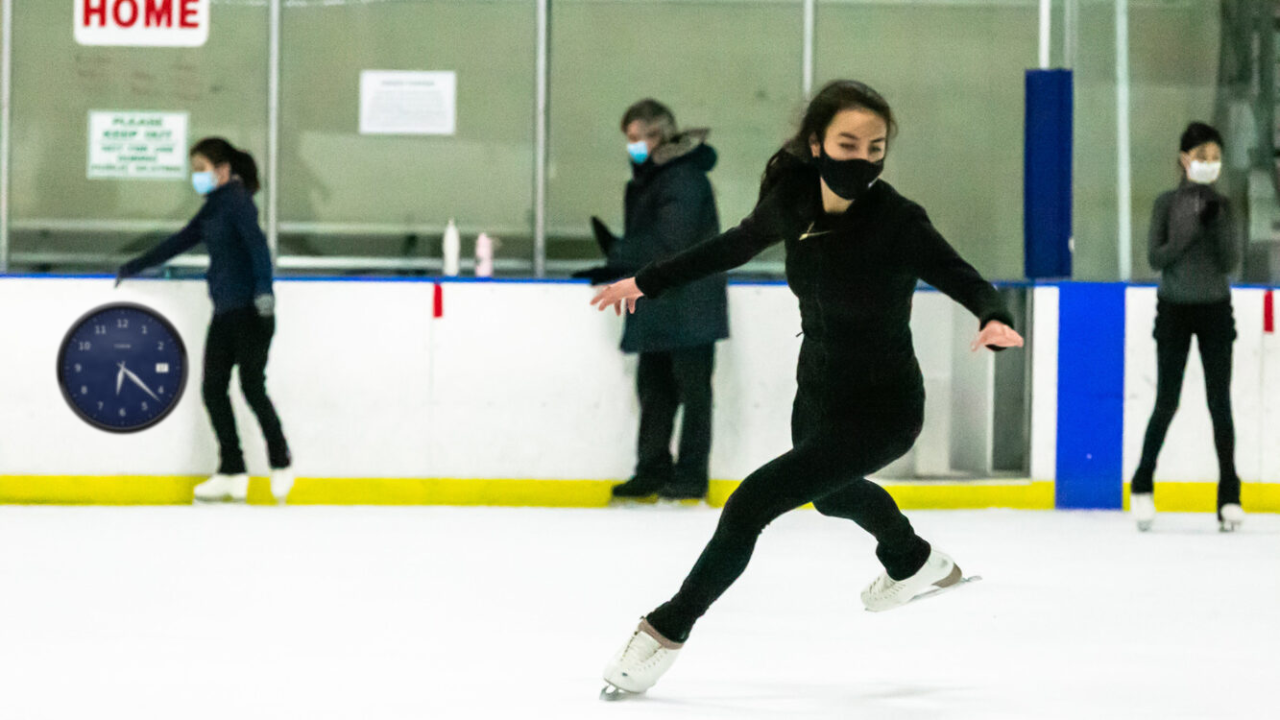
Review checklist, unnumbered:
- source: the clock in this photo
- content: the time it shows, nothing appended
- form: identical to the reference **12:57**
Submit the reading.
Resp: **6:22**
